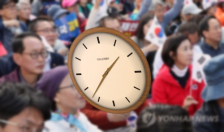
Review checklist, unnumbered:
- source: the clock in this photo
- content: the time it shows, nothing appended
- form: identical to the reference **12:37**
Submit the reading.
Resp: **1:37**
